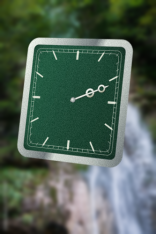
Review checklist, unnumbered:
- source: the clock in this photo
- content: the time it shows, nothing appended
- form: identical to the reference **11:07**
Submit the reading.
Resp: **2:11**
